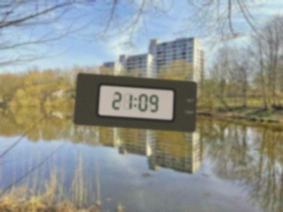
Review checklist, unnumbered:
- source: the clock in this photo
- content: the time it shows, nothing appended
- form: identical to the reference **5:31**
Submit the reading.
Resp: **21:09**
